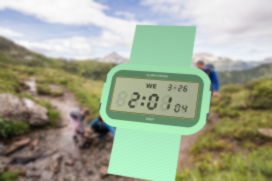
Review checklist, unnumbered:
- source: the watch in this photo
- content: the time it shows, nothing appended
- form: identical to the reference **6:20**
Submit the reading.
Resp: **2:01**
